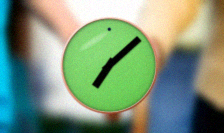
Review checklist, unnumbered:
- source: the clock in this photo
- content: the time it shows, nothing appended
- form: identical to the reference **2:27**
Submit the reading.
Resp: **7:08**
